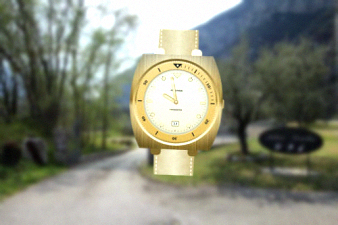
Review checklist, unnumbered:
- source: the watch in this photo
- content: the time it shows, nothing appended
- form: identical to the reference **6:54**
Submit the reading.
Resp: **9:58**
